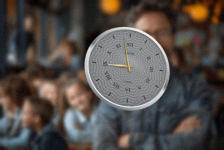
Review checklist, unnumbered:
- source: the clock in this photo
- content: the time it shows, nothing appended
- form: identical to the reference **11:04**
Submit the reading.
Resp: **8:58**
